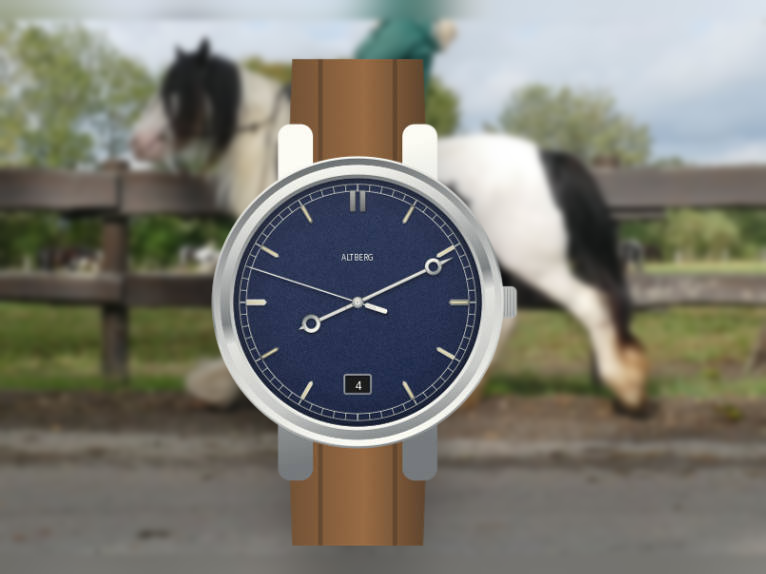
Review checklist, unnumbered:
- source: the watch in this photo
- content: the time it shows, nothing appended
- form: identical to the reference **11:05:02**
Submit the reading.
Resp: **8:10:48**
